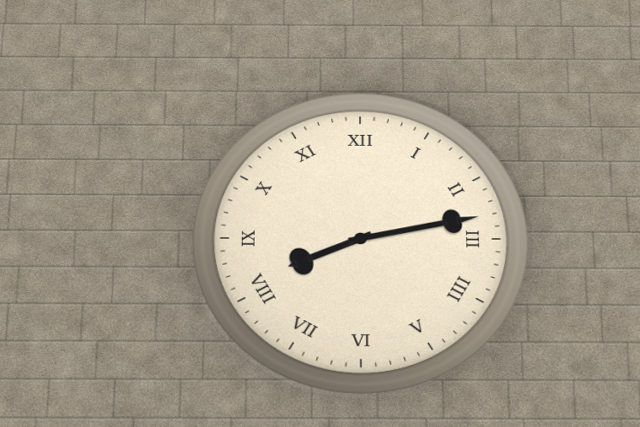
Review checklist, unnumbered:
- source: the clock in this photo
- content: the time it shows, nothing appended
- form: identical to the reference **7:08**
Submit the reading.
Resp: **8:13**
